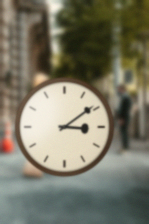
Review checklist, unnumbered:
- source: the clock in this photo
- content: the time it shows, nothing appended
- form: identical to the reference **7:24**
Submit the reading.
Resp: **3:09**
